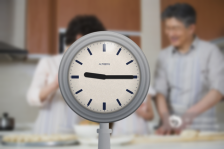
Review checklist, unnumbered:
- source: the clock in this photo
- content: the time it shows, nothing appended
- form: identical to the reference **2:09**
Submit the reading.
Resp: **9:15**
